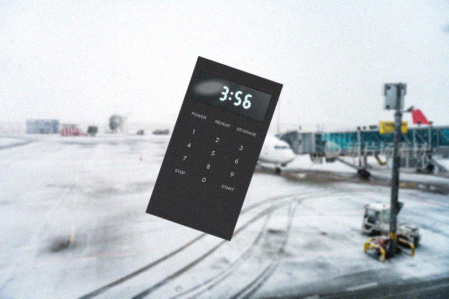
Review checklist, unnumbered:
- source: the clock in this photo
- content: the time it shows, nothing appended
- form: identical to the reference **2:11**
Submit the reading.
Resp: **3:56**
